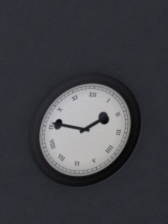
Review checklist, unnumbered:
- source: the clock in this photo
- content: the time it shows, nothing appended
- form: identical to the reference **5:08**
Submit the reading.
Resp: **1:46**
